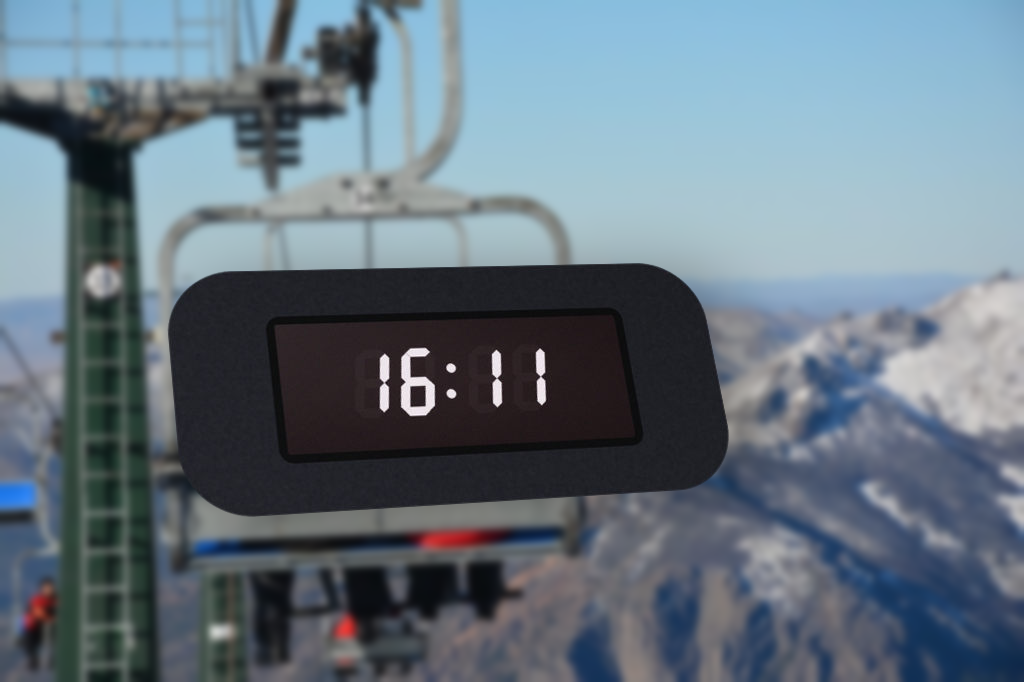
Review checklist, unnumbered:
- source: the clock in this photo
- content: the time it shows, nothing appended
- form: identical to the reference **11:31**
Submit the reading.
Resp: **16:11**
